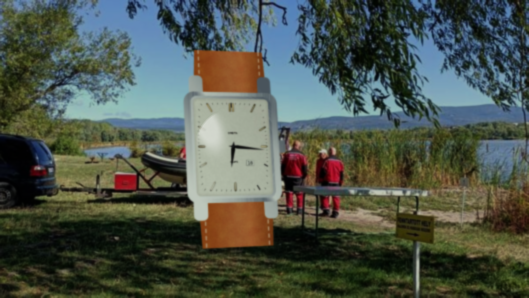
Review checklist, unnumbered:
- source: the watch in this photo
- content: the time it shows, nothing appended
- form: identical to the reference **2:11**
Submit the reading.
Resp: **6:16**
